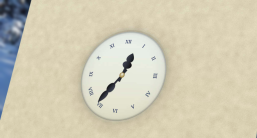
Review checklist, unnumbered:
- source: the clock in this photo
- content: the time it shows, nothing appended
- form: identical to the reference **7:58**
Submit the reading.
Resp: **12:36**
